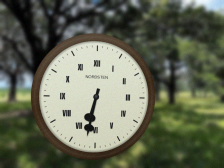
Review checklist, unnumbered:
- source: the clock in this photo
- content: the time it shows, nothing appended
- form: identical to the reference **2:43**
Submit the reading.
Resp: **6:32**
